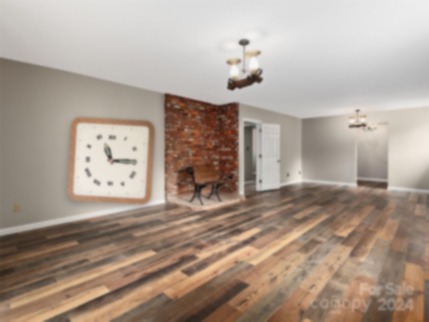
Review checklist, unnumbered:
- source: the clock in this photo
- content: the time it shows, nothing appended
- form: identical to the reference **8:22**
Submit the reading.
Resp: **11:15**
